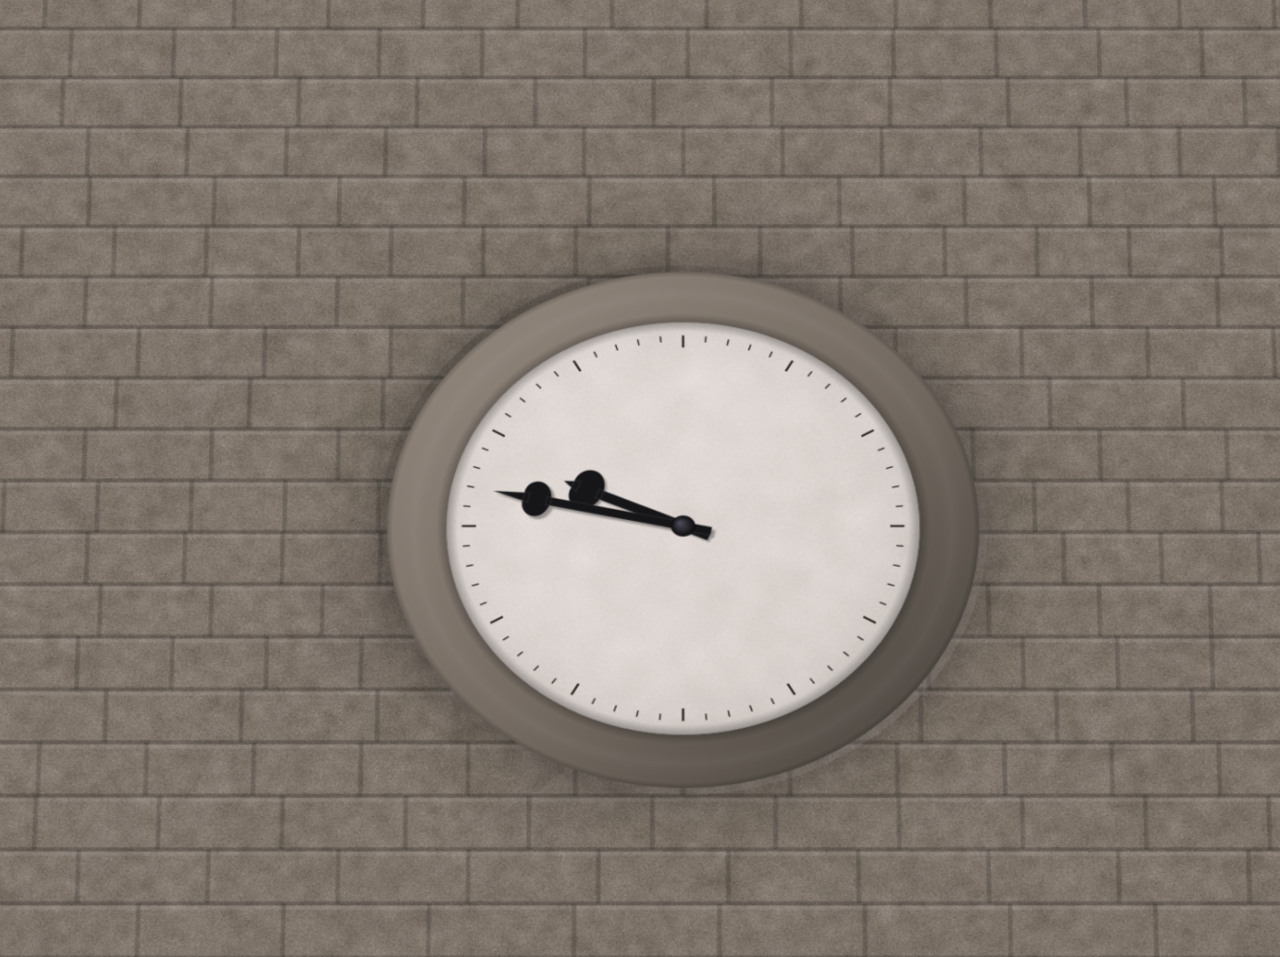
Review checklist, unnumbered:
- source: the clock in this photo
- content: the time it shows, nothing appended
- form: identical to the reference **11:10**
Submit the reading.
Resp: **9:47**
